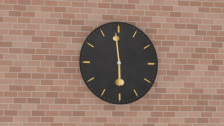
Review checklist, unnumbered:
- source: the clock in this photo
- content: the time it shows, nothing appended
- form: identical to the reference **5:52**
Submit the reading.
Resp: **5:59**
